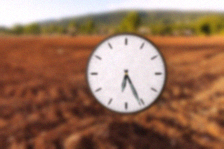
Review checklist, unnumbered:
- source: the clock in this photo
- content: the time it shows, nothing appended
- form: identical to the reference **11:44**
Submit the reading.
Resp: **6:26**
